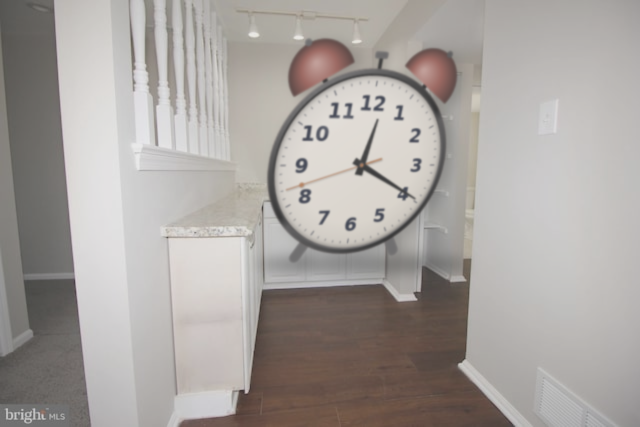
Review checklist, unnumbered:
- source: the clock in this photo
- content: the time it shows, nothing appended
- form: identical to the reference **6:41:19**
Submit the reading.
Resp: **12:19:42**
